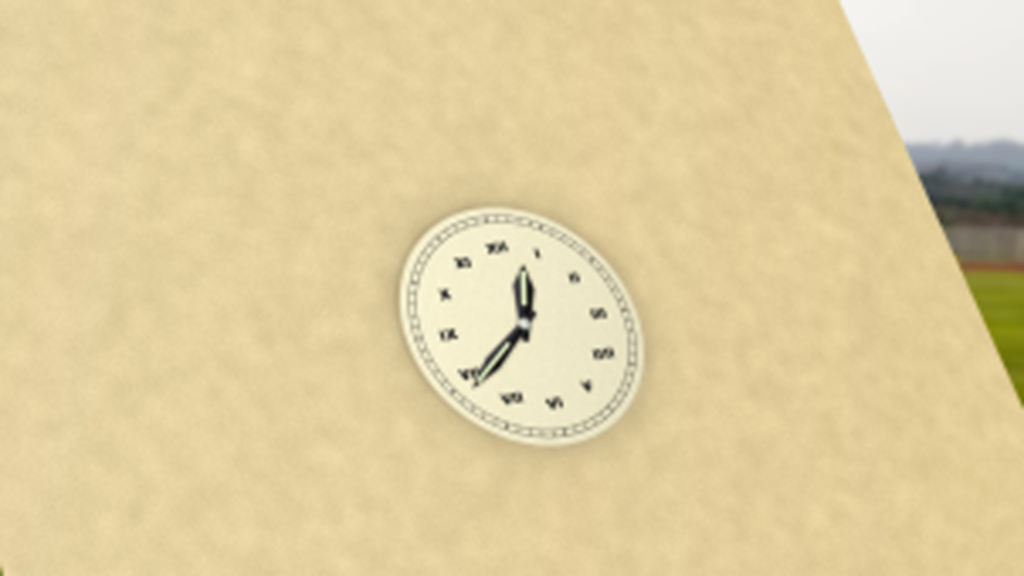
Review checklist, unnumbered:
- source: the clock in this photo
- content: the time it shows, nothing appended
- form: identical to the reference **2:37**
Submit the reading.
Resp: **12:39**
